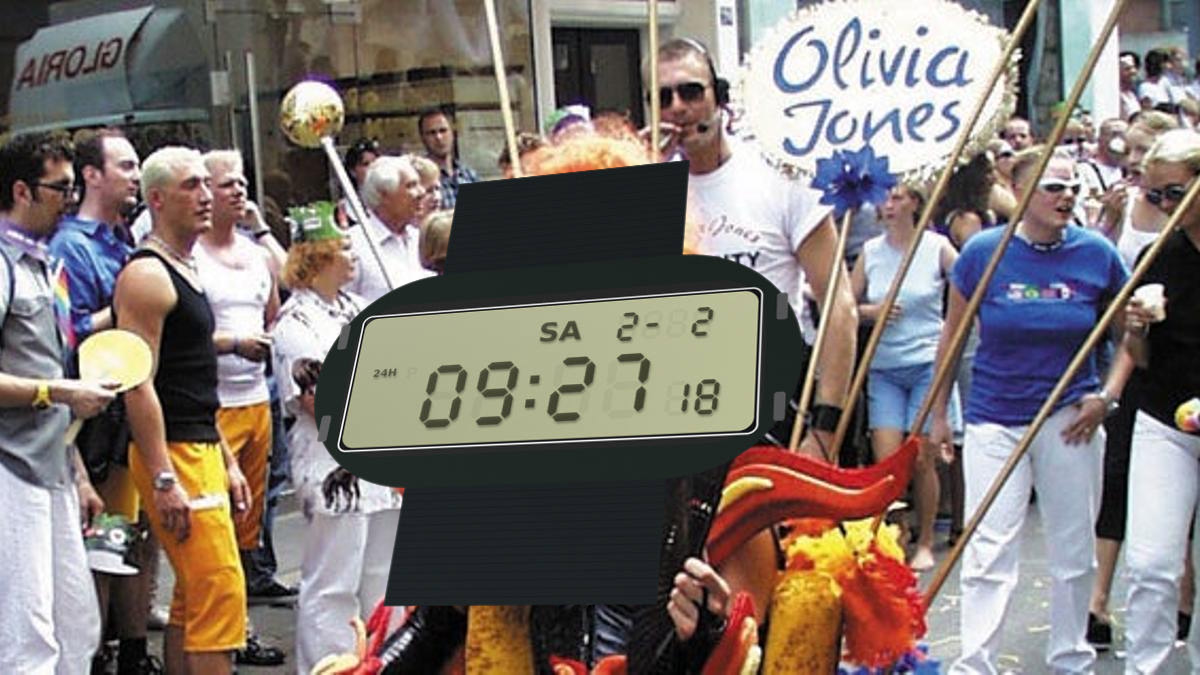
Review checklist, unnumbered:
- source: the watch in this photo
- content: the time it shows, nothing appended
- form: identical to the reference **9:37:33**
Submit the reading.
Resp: **9:27:18**
